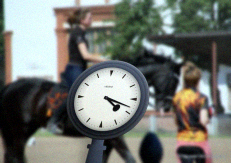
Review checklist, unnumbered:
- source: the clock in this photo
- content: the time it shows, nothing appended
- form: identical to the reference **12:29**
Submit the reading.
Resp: **4:18**
